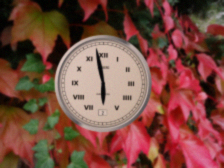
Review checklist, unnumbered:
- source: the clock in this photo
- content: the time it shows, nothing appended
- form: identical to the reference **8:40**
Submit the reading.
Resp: **5:58**
